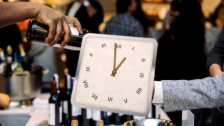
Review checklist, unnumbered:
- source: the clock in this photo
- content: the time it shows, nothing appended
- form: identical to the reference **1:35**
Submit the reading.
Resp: **12:59**
